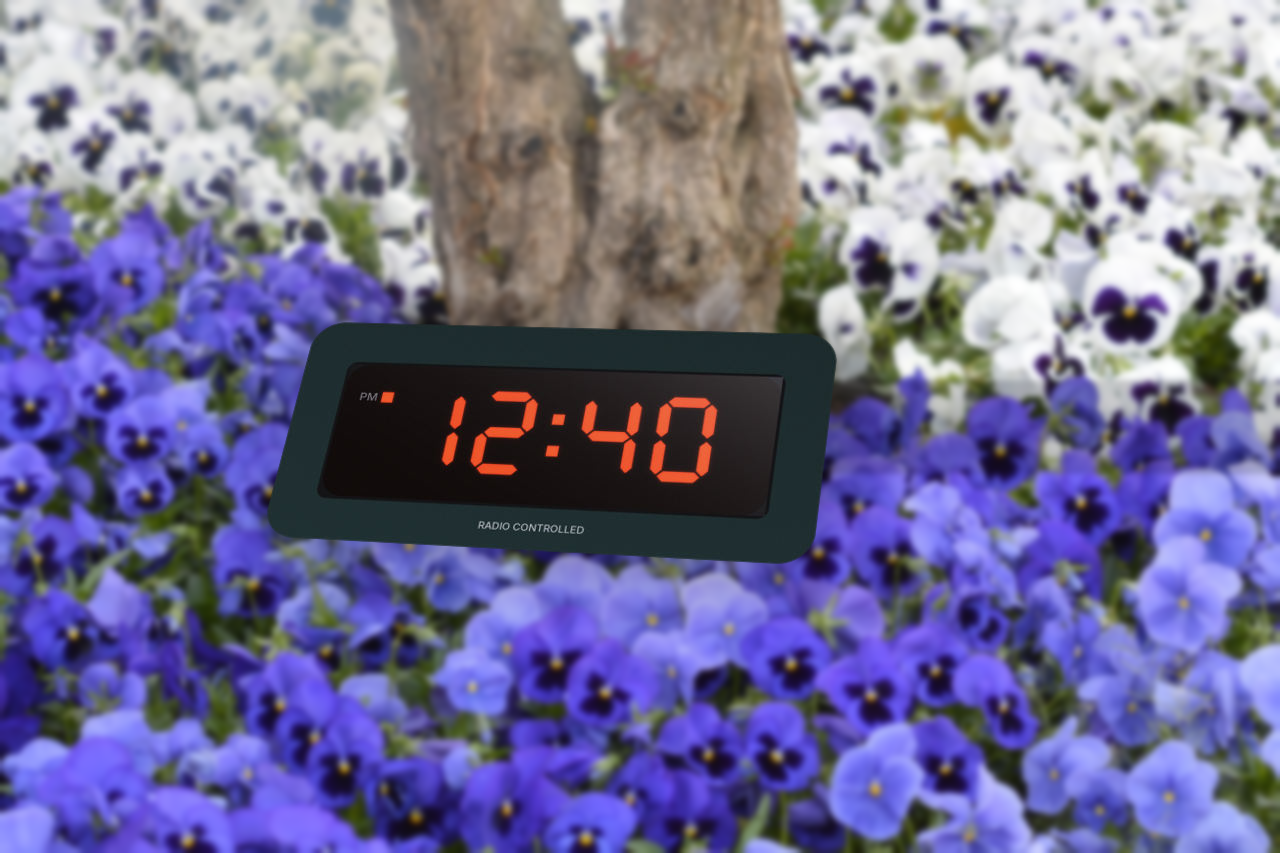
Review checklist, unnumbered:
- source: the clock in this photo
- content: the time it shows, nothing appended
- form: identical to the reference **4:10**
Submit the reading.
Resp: **12:40**
